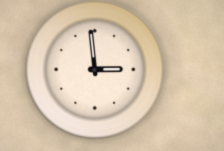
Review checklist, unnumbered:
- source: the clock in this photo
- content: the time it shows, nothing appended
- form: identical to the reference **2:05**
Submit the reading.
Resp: **2:59**
